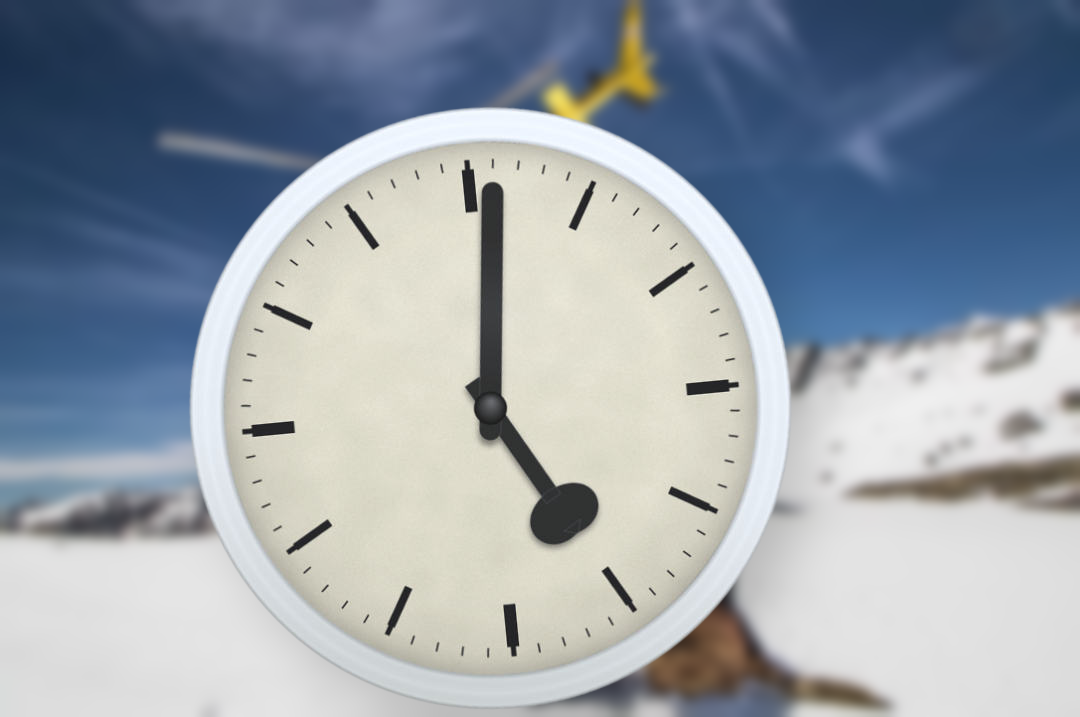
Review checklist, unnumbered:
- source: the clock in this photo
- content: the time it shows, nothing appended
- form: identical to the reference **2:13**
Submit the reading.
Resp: **5:01**
